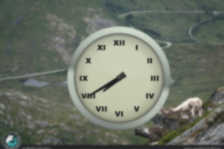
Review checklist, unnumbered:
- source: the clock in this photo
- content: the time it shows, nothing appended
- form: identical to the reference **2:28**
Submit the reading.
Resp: **7:40**
